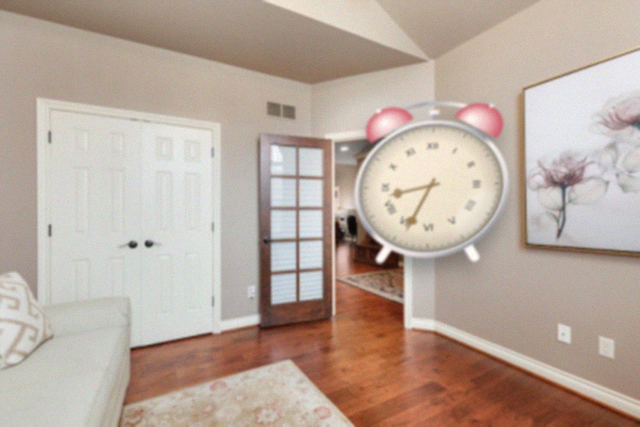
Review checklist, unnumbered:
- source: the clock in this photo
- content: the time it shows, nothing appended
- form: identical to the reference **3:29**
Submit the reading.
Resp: **8:34**
